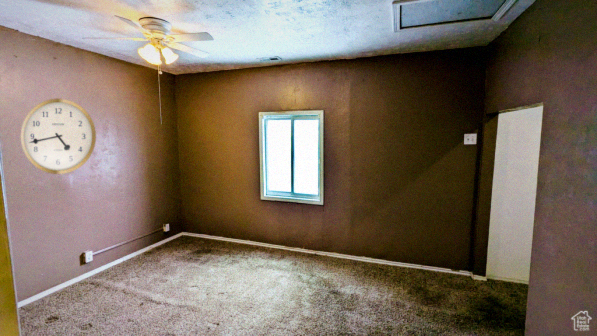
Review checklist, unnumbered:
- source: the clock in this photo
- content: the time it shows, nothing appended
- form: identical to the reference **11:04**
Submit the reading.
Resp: **4:43**
